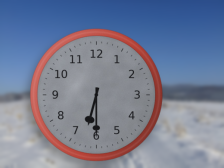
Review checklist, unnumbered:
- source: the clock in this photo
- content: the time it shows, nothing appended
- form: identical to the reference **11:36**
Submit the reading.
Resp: **6:30**
